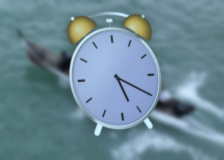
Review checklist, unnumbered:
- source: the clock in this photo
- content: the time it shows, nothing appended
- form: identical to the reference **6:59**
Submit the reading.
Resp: **5:20**
